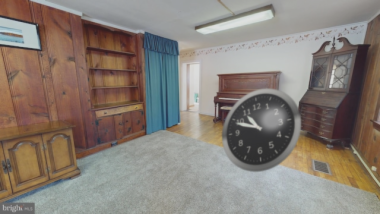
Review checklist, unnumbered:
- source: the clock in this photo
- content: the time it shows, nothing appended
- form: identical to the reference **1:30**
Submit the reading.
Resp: **10:49**
